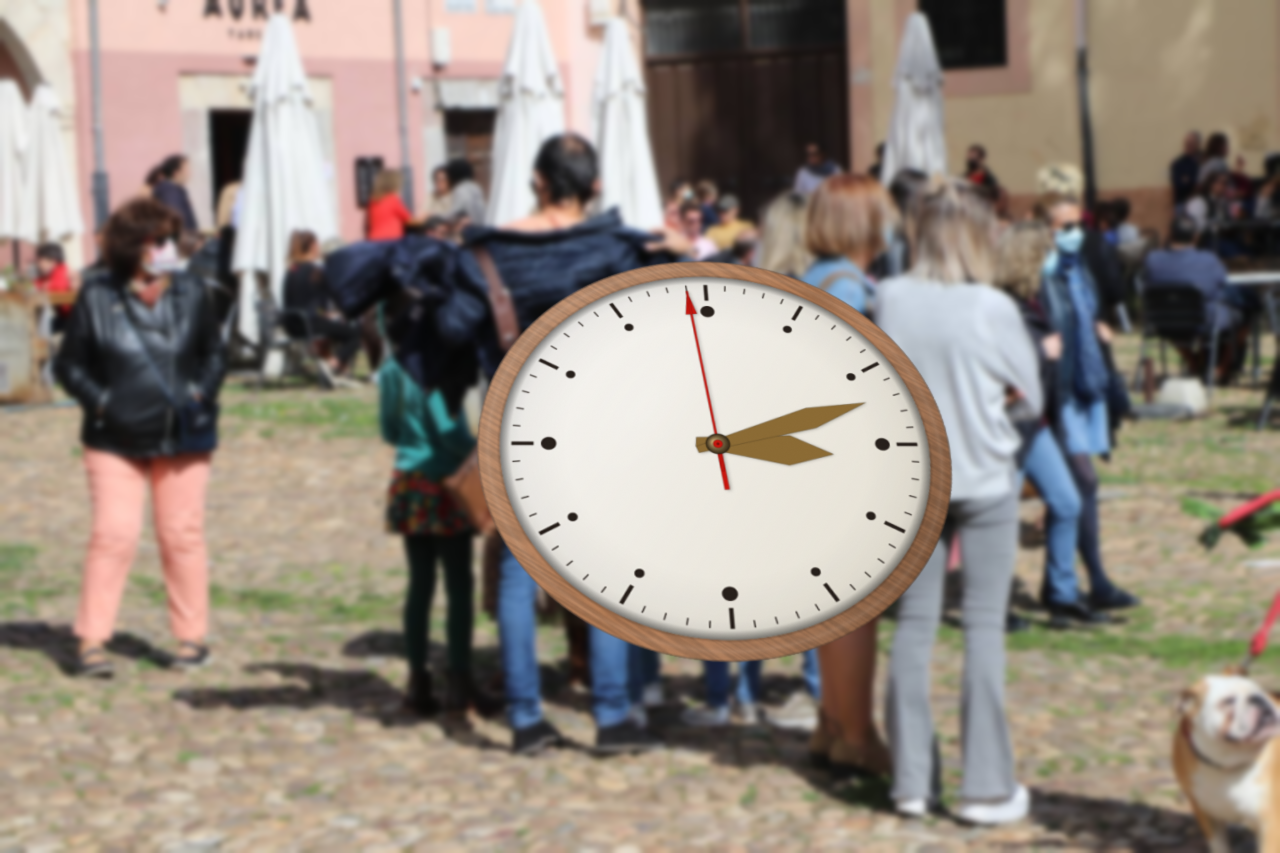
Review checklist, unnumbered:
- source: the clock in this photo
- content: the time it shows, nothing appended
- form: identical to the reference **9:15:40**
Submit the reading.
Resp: **3:11:59**
